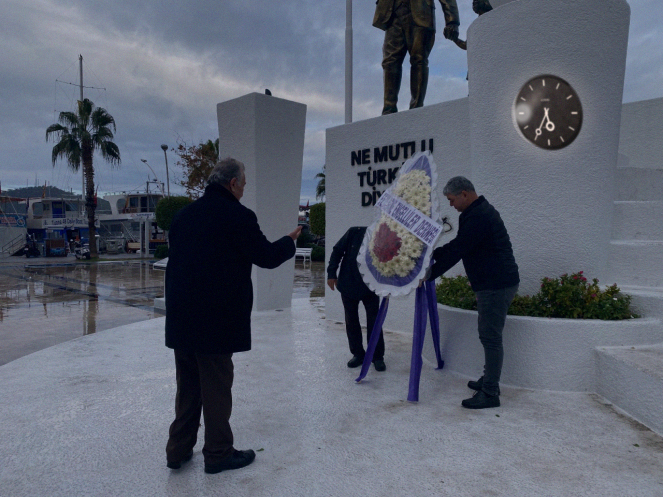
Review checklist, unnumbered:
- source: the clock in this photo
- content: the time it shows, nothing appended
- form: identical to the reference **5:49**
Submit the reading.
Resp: **5:35**
